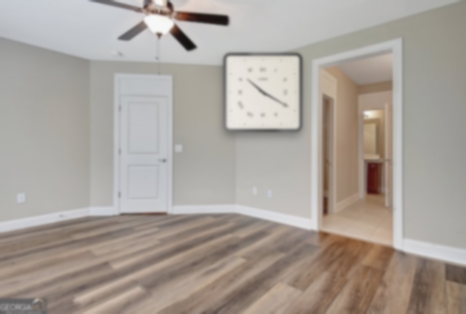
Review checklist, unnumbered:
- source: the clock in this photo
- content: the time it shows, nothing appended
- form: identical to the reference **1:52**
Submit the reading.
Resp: **10:20**
